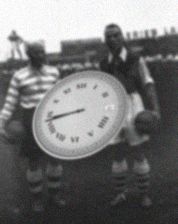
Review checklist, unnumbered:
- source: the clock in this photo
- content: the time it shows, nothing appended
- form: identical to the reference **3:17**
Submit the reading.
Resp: **8:43**
